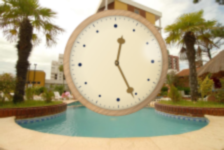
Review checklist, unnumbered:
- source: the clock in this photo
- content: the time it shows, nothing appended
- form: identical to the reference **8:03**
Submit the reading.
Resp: **12:26**
